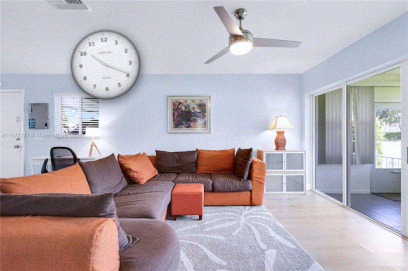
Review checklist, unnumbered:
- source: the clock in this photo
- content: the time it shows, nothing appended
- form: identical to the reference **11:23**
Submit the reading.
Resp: **10:19**
